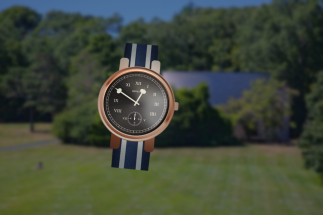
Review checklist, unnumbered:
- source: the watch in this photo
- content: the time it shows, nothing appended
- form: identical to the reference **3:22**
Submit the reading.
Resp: **12:50**
